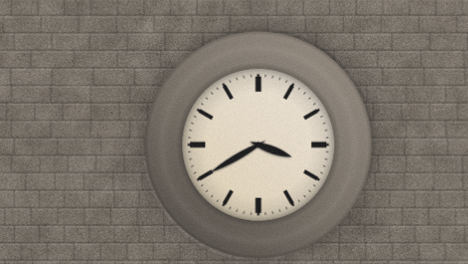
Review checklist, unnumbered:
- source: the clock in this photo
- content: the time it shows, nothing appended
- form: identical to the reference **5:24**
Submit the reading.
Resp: **3:40**
